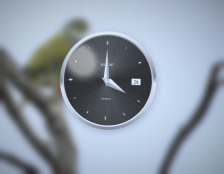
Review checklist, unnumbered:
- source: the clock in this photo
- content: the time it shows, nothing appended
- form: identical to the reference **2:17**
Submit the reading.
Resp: **4:00**
